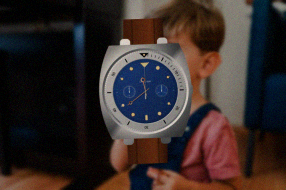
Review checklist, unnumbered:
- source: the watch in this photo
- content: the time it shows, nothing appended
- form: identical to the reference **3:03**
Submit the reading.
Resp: **11:39**
